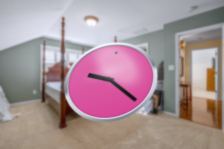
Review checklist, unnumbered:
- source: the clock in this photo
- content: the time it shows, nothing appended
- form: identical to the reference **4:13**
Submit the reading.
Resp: **9:21**
